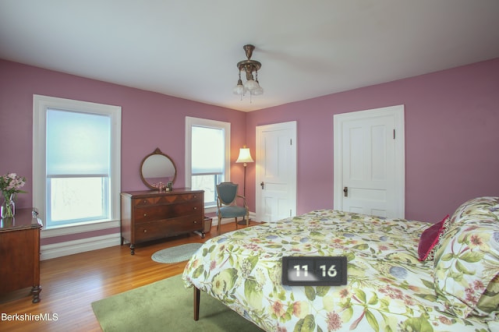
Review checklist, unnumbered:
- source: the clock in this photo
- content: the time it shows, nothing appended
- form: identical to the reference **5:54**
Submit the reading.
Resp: **11:16**
